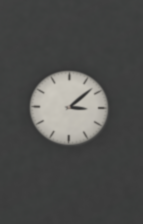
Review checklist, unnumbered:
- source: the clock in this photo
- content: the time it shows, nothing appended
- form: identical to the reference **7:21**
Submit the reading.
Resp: **3:08**
